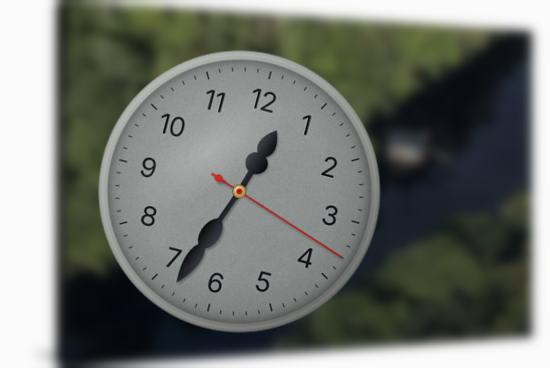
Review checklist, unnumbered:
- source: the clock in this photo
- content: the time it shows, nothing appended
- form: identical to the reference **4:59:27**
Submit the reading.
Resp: **12:33:18**
